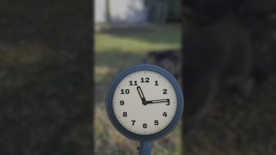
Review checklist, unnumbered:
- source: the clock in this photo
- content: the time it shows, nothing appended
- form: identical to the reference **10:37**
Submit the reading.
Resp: **11:14**
